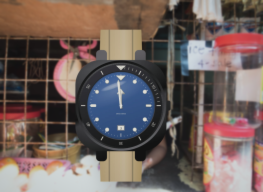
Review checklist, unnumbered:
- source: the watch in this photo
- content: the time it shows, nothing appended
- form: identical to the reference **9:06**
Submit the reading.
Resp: **11:59**
